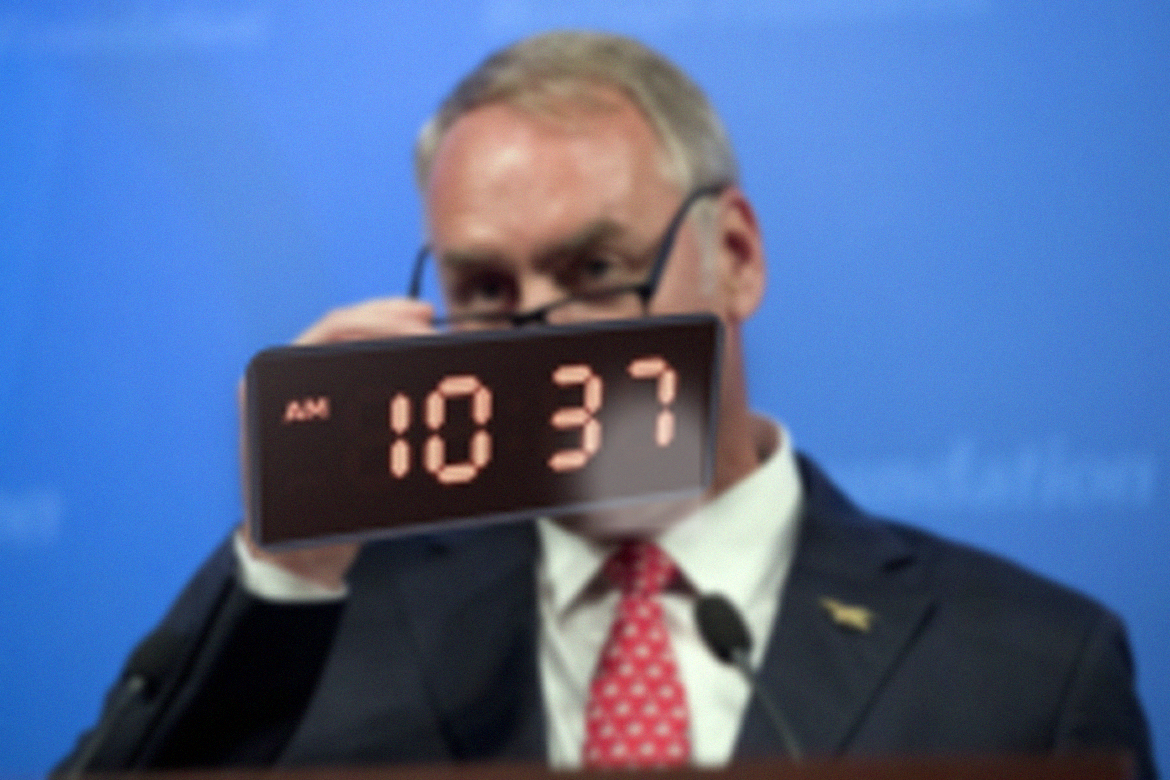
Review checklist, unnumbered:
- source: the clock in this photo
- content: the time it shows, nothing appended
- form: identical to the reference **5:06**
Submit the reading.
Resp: **10:37**
